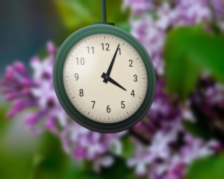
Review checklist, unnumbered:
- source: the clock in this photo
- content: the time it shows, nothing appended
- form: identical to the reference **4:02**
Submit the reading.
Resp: **4:04**
